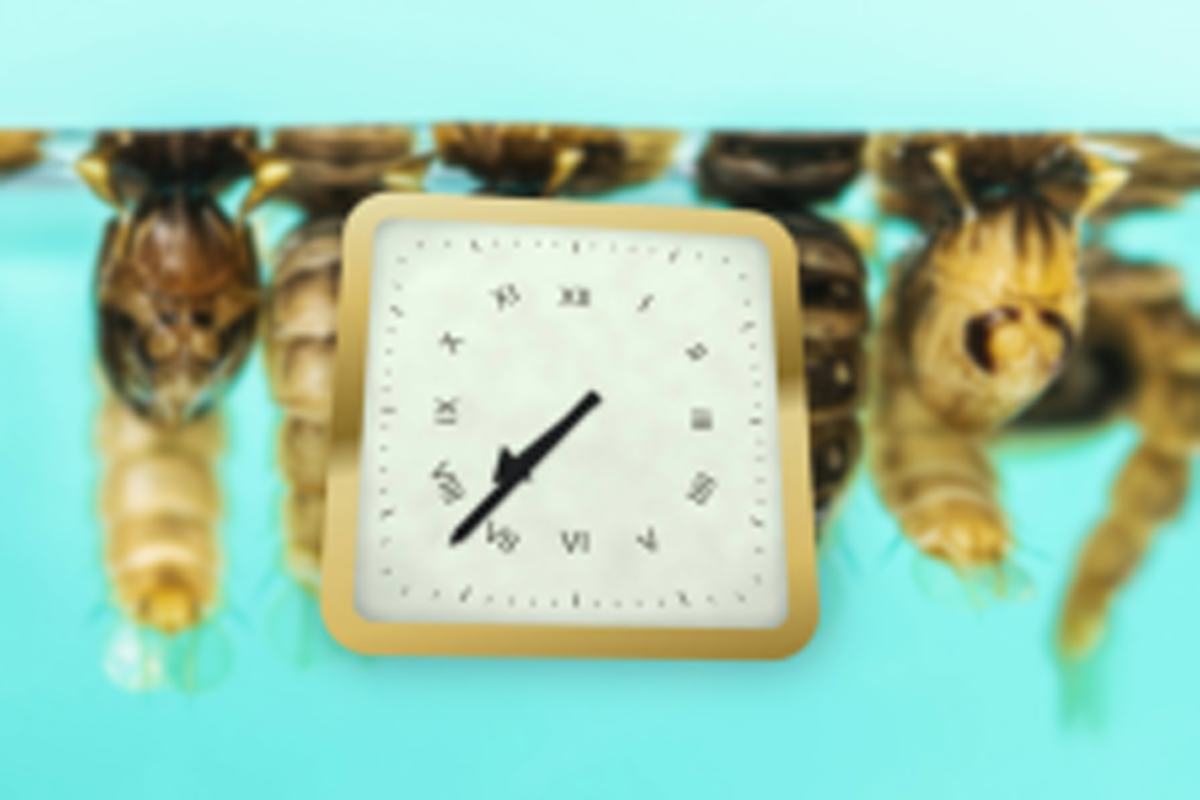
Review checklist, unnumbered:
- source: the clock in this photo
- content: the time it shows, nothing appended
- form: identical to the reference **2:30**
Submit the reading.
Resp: **7:37**
